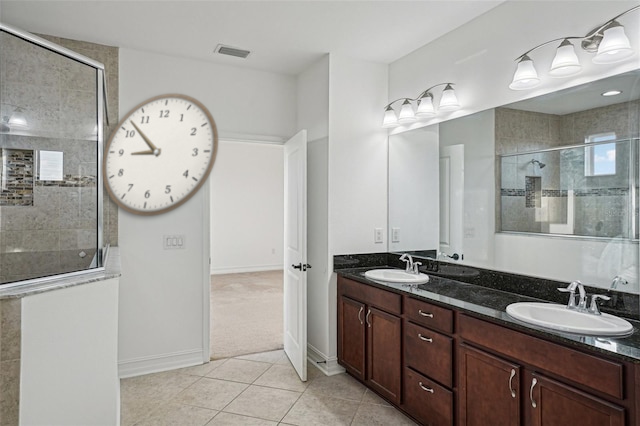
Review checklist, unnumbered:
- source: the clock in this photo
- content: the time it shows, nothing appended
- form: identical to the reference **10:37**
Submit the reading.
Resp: **8:52**
